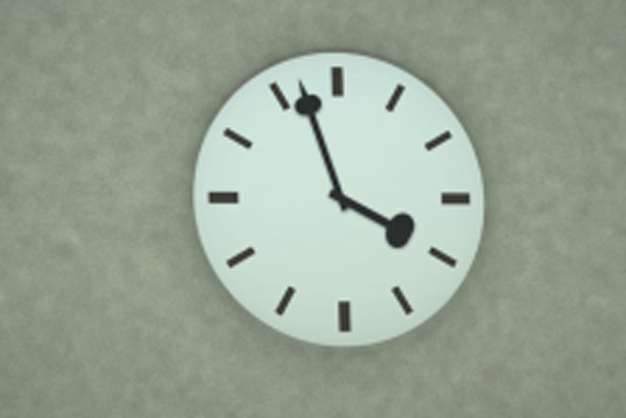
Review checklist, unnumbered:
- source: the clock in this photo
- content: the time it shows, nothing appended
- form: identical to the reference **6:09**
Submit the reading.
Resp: **3:57**
